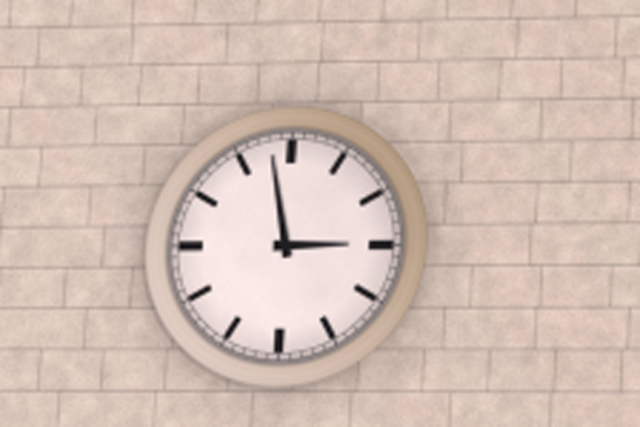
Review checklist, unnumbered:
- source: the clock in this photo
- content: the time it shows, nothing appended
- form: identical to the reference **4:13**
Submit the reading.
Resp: **2:58**
